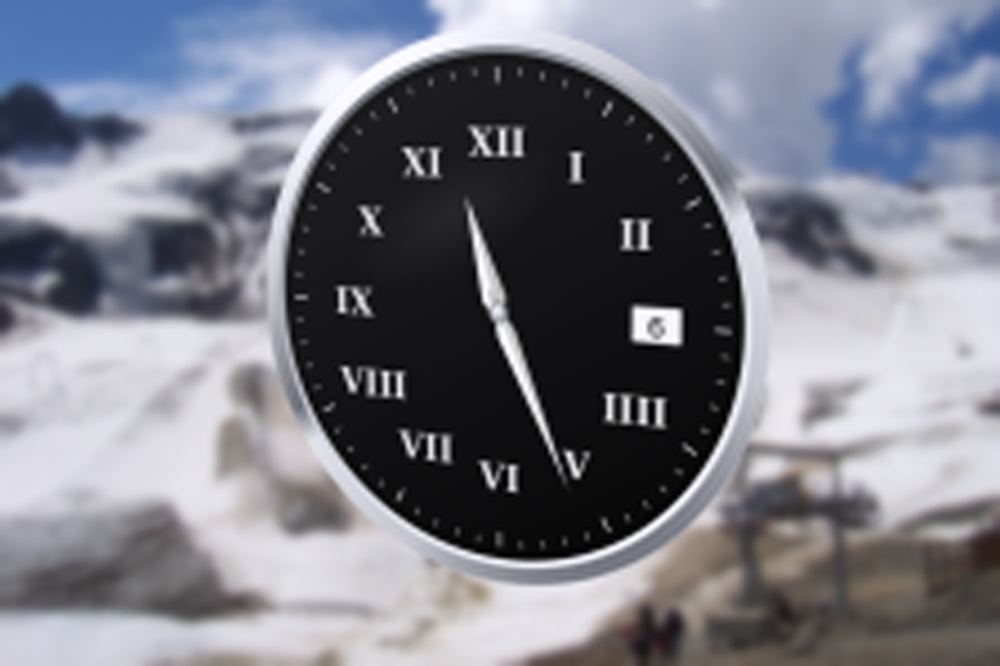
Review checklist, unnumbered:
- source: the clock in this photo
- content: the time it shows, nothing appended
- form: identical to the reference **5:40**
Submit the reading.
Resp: **11:26**
